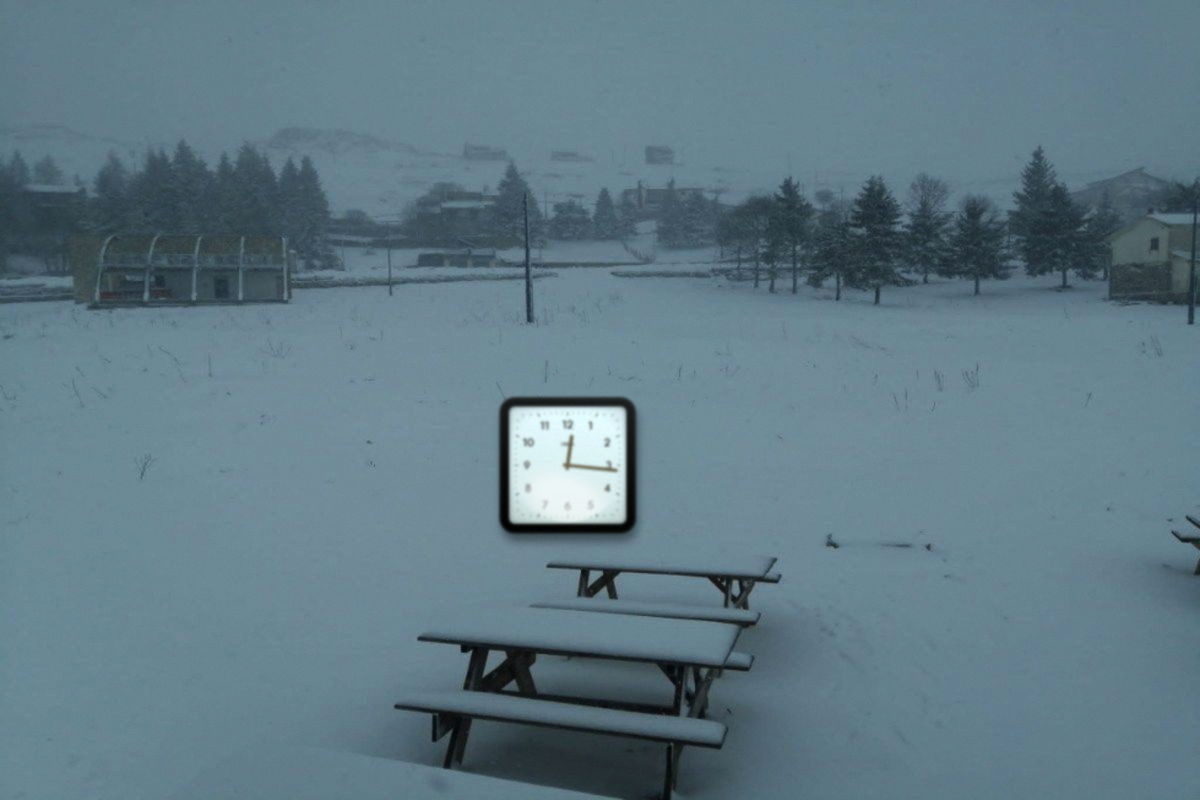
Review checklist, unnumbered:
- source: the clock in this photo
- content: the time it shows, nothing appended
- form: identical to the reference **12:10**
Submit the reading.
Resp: **12:16**
